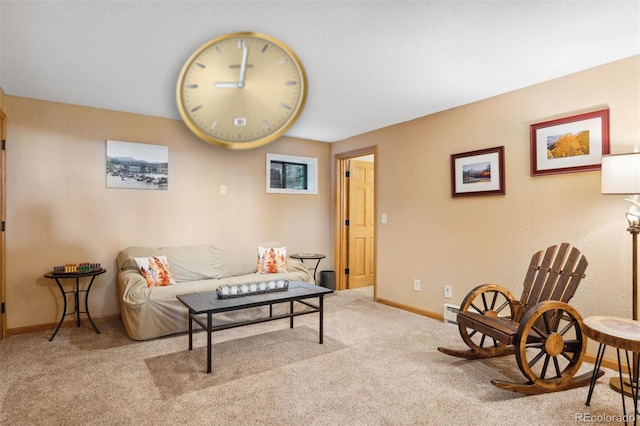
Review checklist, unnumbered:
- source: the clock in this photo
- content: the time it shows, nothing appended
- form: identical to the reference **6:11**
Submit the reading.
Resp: **9:01**
